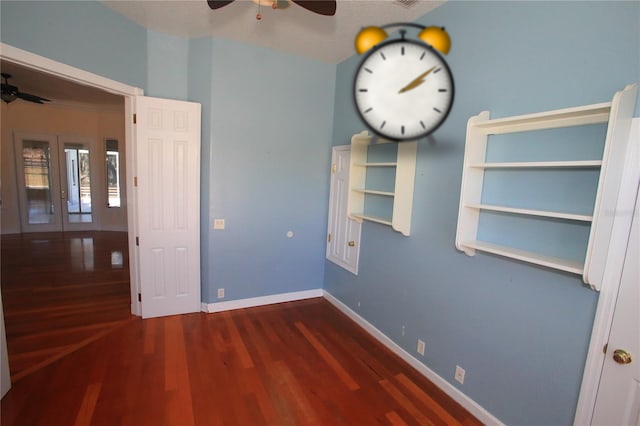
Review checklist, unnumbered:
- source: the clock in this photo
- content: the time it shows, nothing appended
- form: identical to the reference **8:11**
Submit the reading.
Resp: **2:09**
